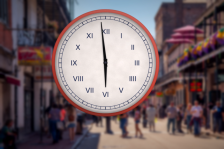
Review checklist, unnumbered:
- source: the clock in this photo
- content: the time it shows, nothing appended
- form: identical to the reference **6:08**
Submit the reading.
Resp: **5:59**
